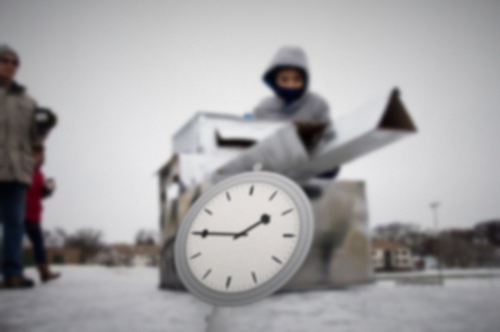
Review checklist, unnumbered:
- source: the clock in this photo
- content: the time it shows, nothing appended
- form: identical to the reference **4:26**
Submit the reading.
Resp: **1:45**
